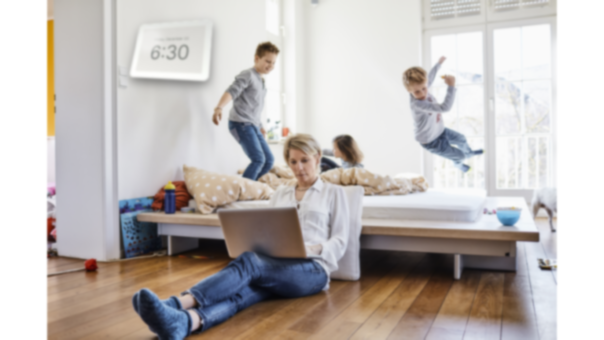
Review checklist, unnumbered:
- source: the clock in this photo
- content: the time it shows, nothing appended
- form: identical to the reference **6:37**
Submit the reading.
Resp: **6:30**
